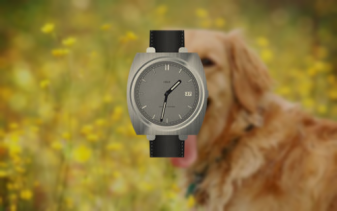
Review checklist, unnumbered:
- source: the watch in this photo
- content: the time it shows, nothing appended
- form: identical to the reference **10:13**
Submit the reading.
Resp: **1:32**
